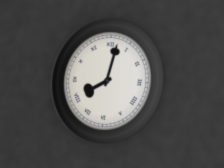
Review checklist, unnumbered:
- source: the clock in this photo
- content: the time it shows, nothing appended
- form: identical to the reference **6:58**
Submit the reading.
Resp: **8:02**
